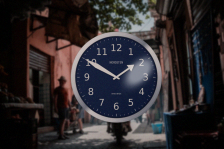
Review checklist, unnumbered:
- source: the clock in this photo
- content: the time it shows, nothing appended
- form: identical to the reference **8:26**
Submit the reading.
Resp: **1:50**
